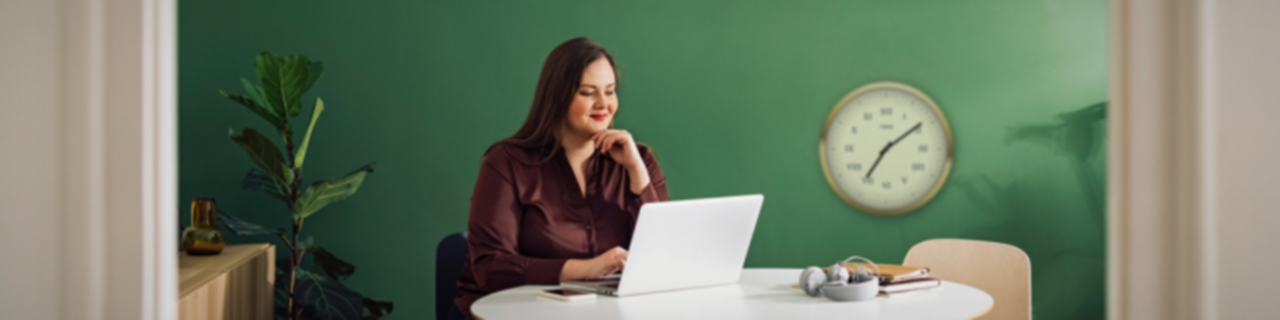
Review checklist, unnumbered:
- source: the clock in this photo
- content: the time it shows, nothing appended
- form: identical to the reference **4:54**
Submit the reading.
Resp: **7:09**
